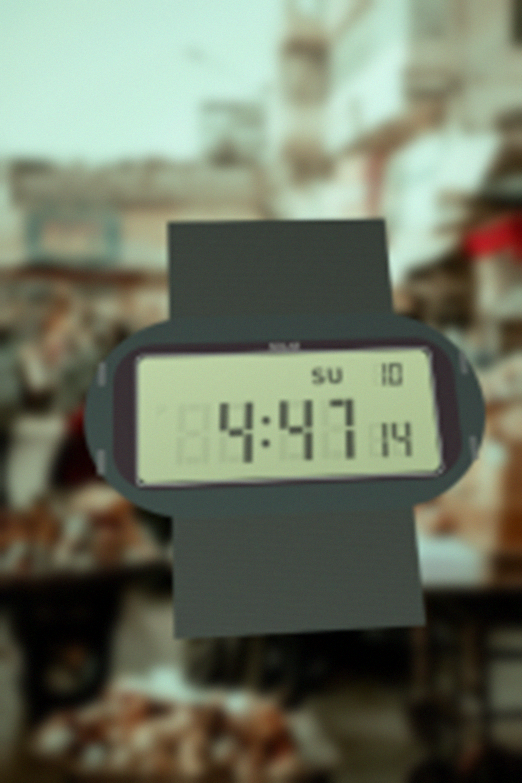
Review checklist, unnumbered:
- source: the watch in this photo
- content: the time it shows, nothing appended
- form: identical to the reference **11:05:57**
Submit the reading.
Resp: **4:47:14**
